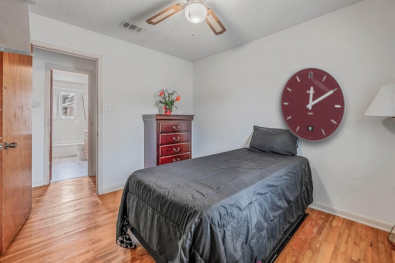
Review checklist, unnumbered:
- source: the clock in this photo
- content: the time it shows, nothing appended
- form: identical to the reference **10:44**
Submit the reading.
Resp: **12:10**
